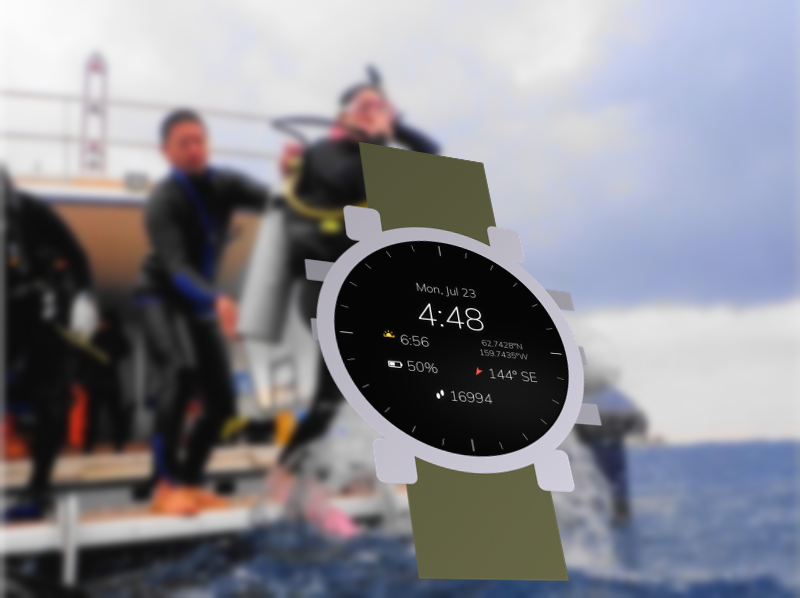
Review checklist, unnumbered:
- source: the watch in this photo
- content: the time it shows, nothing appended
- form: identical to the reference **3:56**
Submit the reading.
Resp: **4:48**
